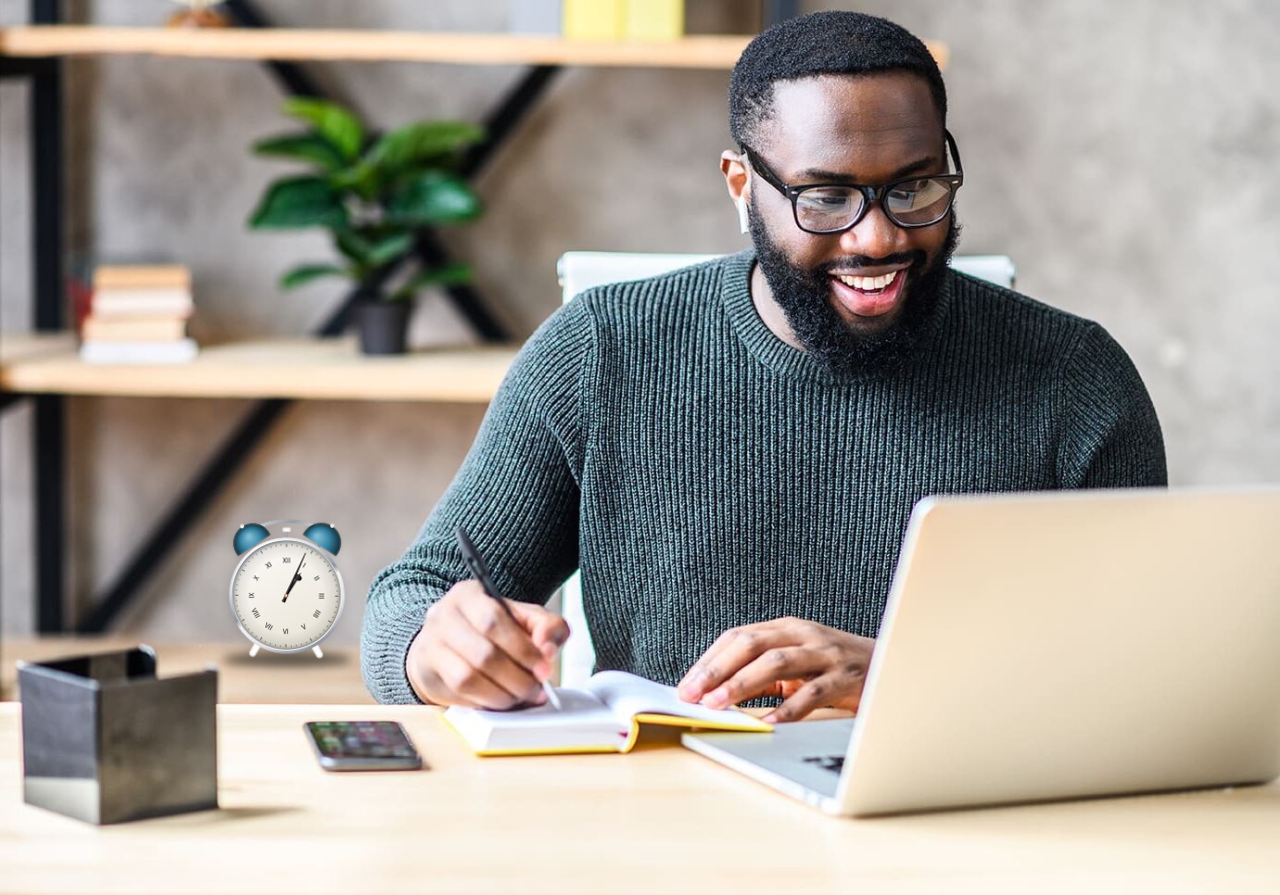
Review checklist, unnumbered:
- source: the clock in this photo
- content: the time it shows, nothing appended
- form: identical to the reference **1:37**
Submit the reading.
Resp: **1:04**
